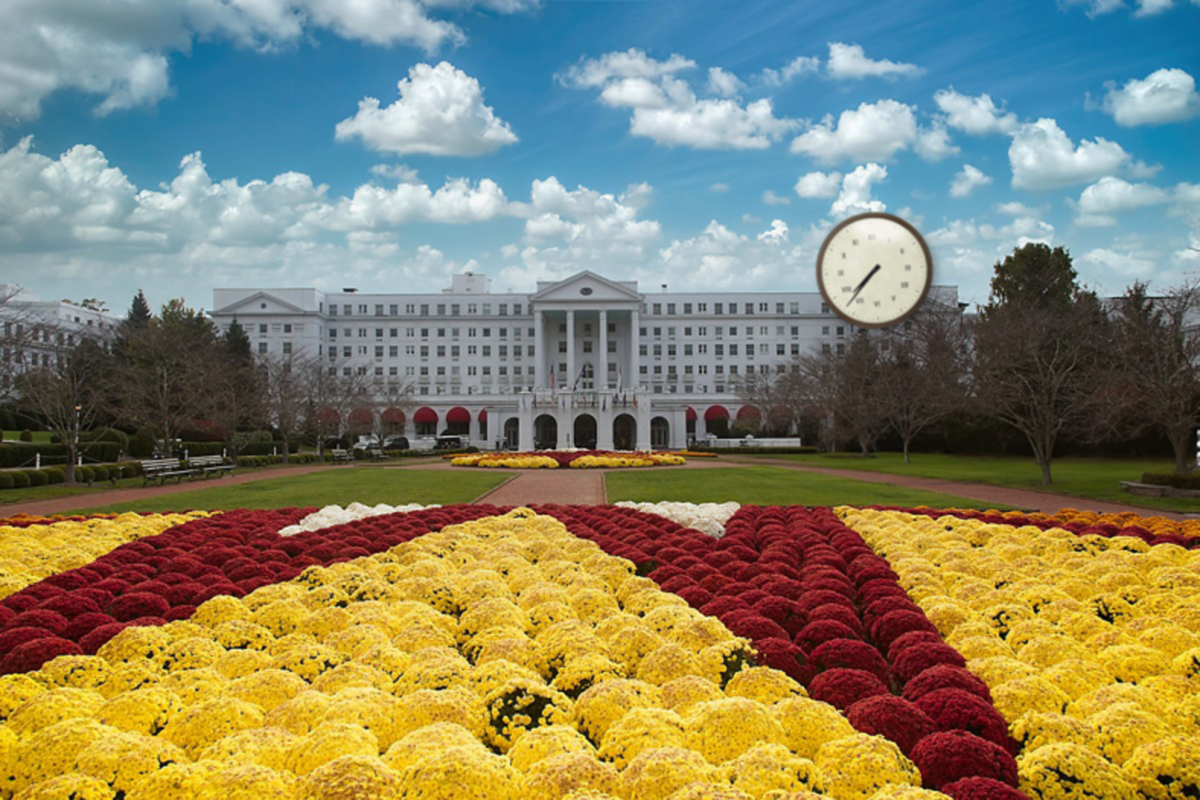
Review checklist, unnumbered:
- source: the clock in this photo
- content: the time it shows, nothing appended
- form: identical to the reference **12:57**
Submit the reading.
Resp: **7:37**
